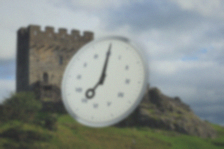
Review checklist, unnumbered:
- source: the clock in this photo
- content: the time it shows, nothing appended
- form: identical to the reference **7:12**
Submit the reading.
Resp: **7:00**
